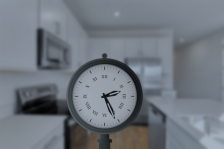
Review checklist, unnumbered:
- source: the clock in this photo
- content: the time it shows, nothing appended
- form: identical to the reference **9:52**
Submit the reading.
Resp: **2:26**
